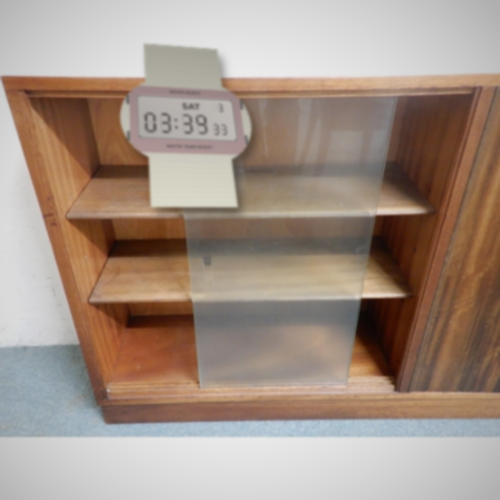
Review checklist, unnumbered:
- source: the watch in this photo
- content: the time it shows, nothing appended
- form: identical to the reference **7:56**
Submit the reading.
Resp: **3:39**
